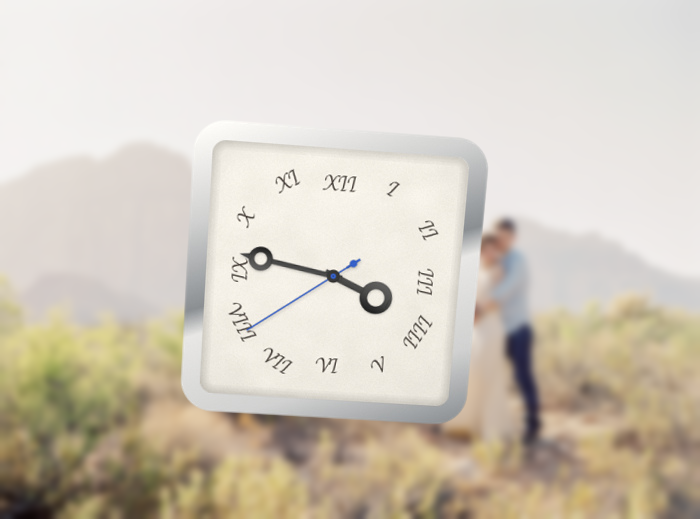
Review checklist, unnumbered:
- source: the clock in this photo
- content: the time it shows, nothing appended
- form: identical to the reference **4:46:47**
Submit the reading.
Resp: **3:46:39**
